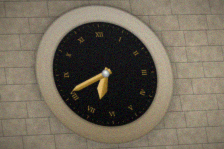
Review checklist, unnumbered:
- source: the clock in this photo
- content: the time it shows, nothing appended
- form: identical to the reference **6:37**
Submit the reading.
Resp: **6:41**
